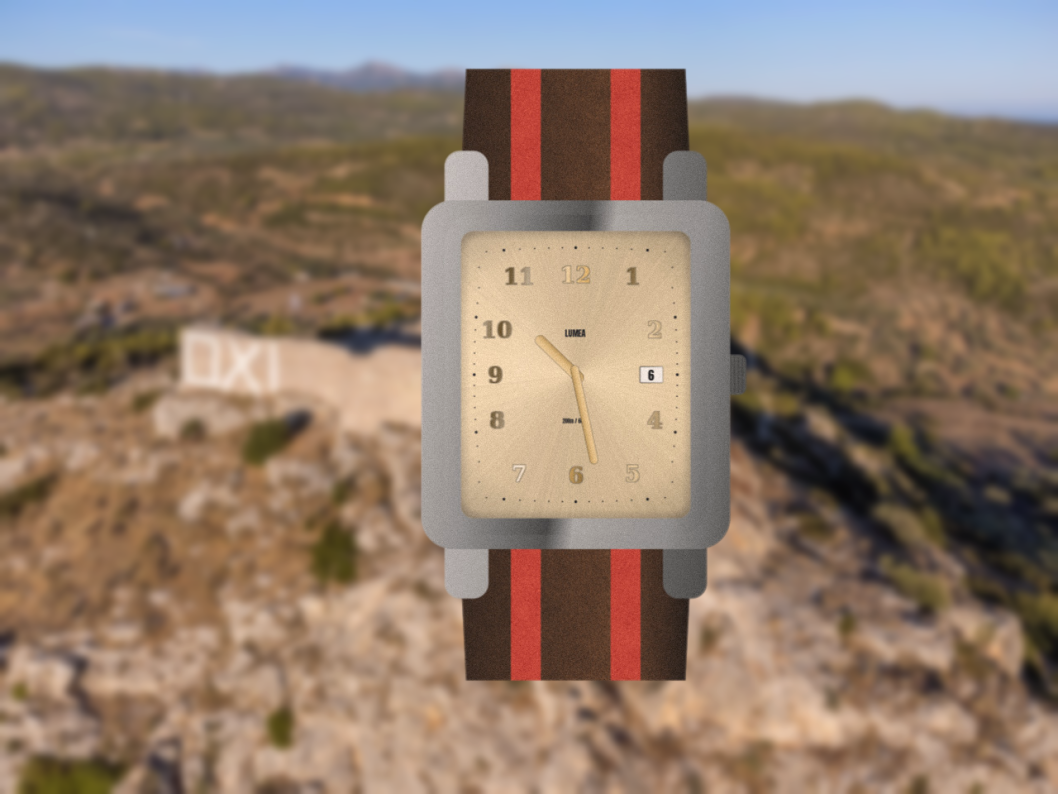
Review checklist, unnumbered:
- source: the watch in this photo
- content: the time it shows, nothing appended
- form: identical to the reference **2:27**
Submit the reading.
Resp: **10:28**
